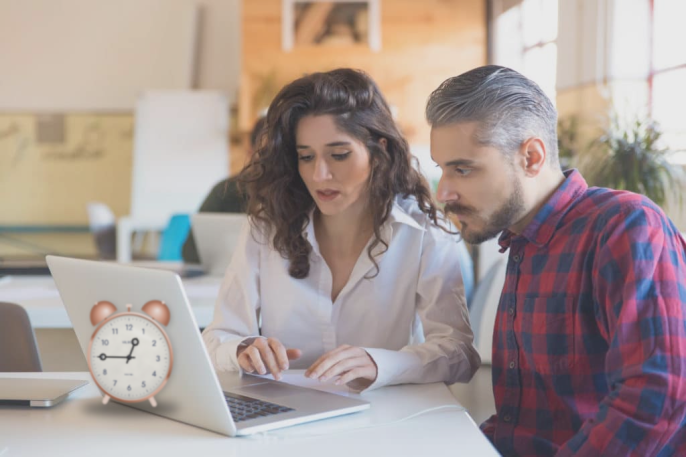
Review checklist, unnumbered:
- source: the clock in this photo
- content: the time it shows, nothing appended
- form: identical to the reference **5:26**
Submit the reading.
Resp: **12:45**
